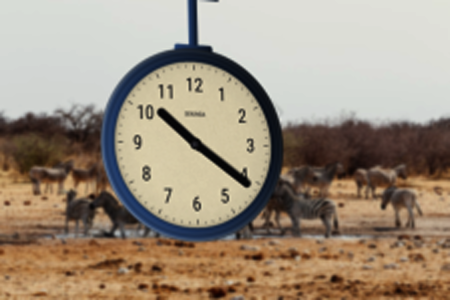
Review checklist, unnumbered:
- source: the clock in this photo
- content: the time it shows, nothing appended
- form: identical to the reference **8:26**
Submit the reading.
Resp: **10:21**
